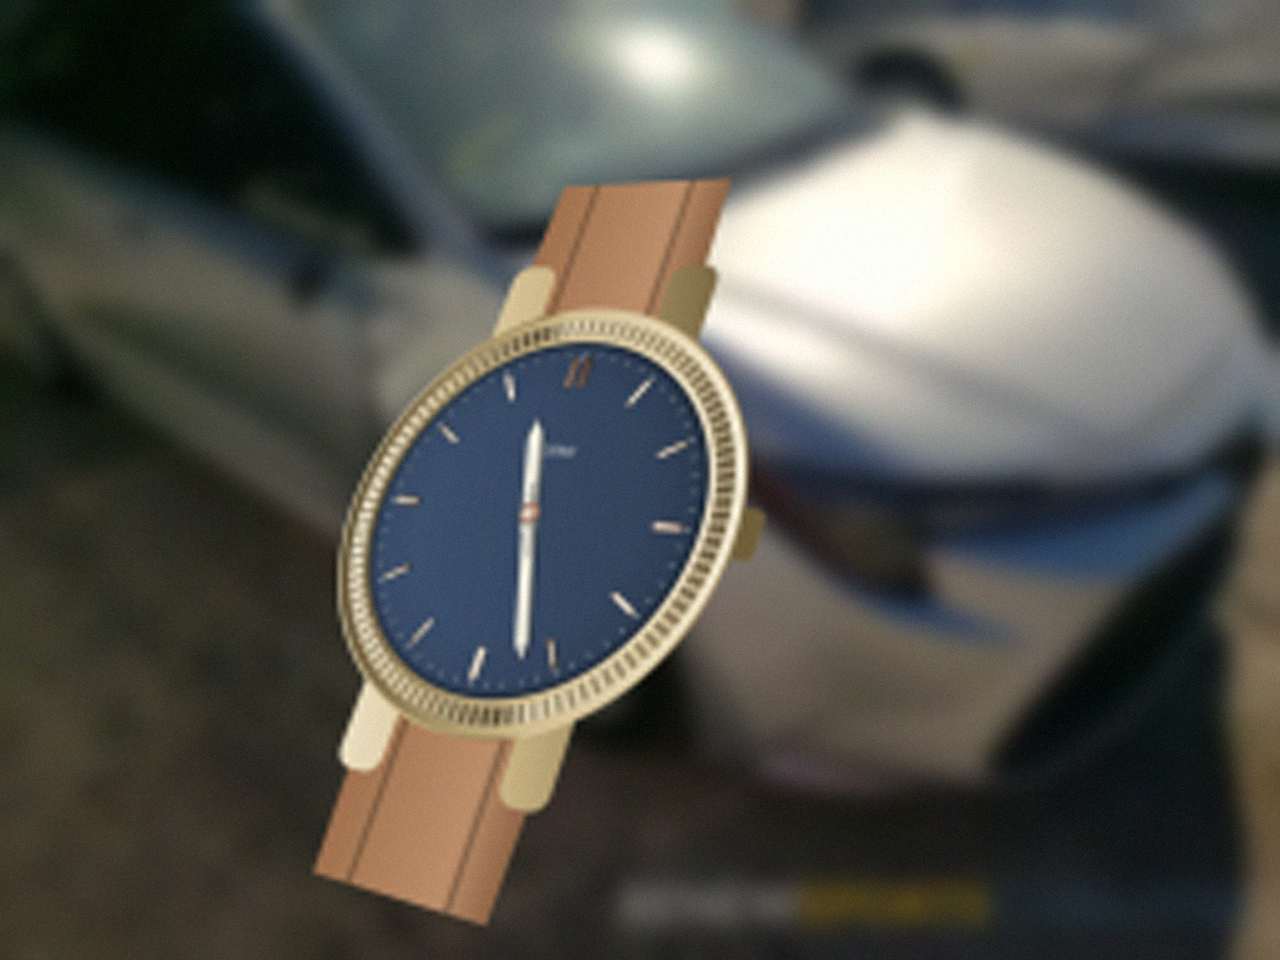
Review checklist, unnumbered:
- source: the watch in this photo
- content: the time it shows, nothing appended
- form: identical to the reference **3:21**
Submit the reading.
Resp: **11:27**
